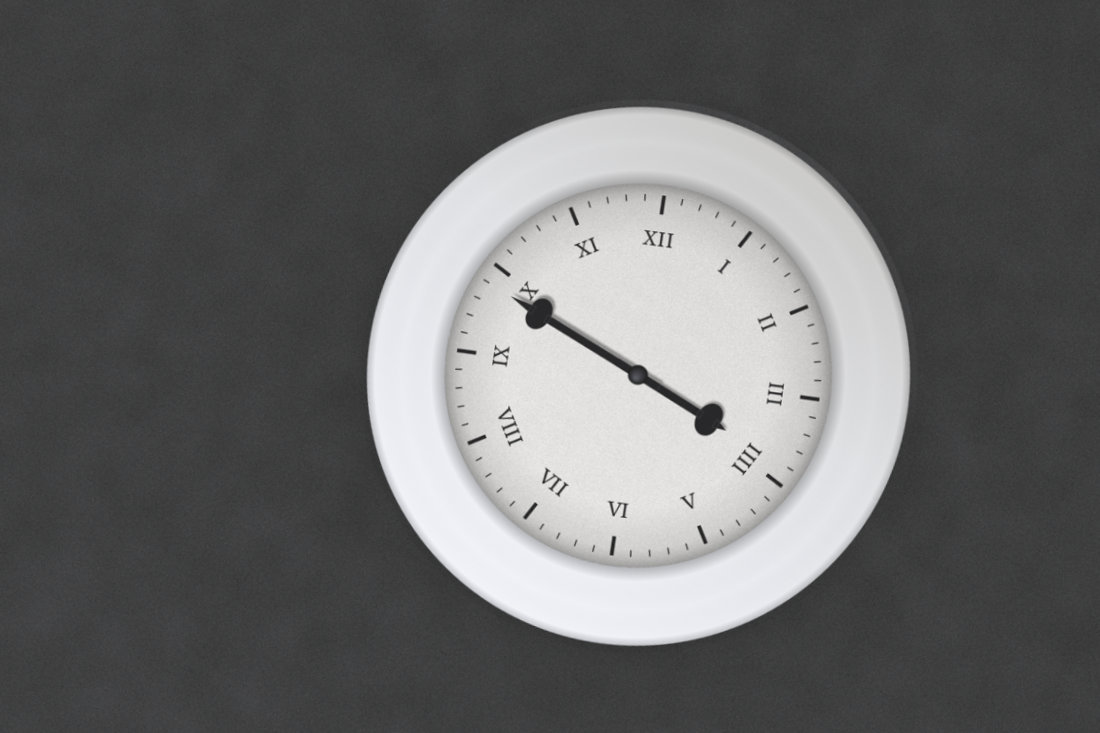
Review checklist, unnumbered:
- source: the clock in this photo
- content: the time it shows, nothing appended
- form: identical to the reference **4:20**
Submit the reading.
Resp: **3:49**
